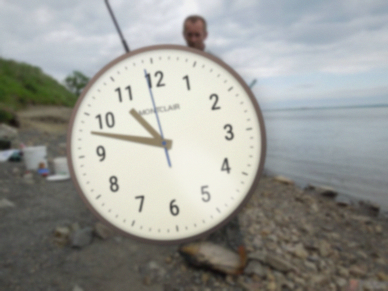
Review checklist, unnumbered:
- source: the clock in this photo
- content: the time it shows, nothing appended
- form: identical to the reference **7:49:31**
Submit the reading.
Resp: **10:47:59**
